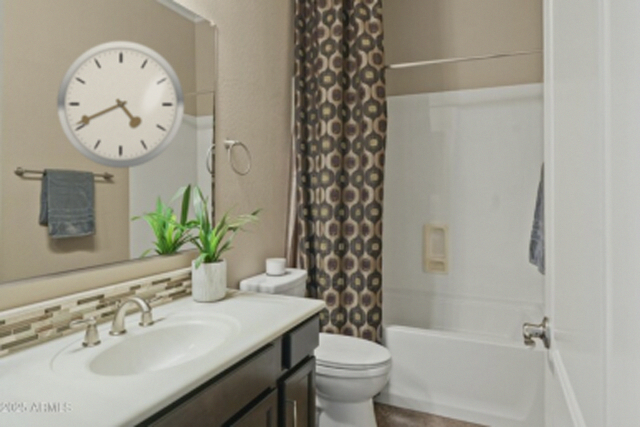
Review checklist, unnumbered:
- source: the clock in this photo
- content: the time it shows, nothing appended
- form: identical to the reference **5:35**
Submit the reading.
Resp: **4:41**
